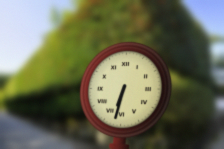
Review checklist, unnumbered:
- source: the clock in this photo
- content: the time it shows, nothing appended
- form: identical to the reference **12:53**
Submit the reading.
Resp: **6:32**
